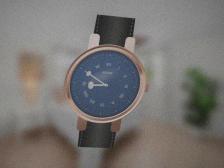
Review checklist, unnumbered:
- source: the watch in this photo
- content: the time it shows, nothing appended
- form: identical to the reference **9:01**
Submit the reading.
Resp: **8:50**
